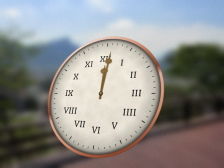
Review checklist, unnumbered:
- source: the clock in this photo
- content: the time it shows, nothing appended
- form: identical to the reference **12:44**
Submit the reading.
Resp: **12:01**
